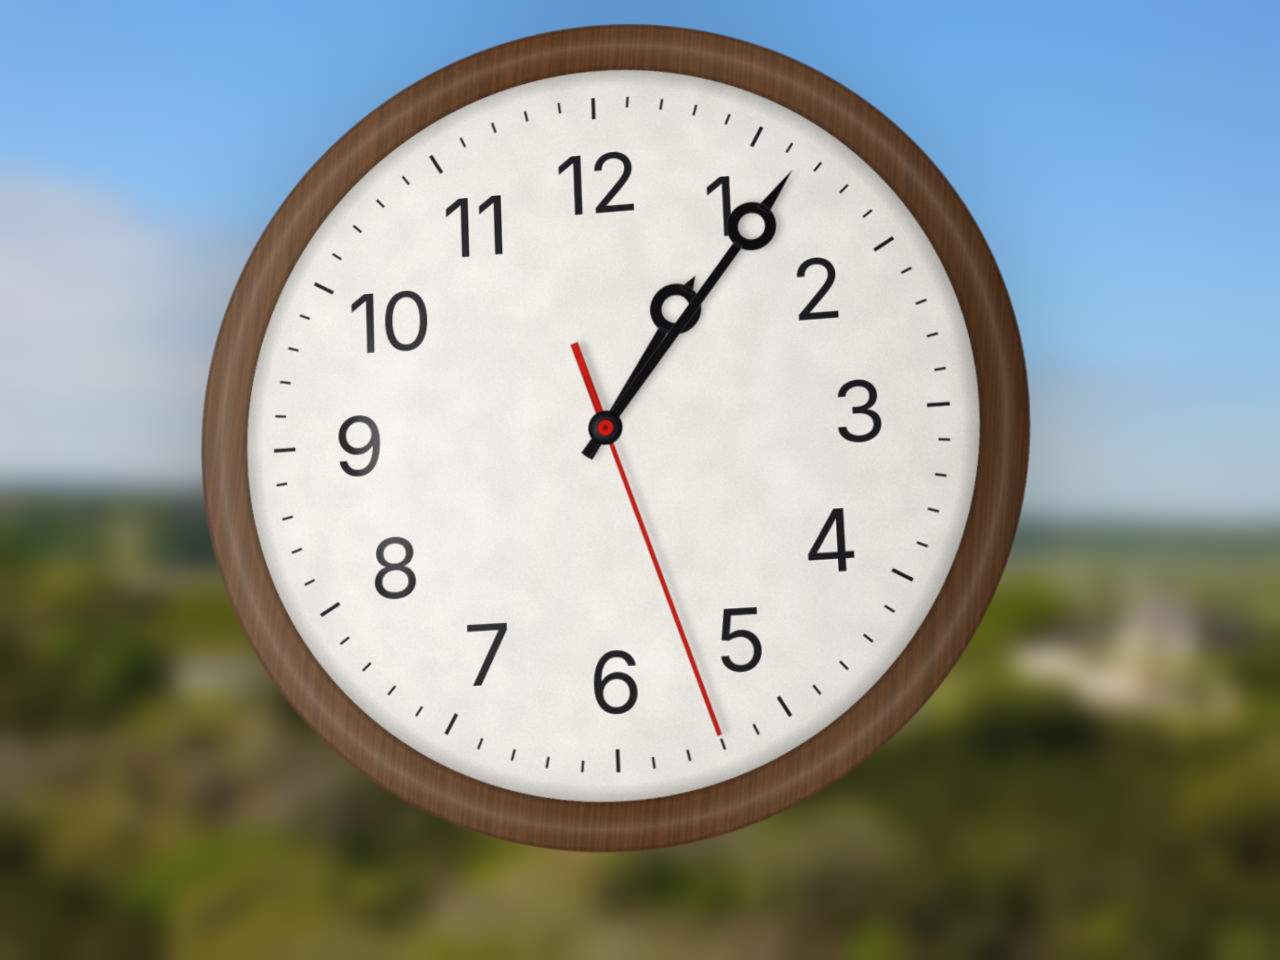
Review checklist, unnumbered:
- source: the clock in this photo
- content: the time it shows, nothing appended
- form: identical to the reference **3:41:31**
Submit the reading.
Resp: **1:06:27**
